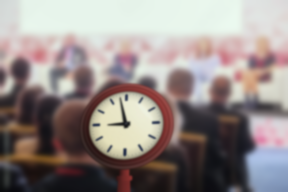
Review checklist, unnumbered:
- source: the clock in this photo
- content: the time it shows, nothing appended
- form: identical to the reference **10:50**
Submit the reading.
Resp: **8:58**
